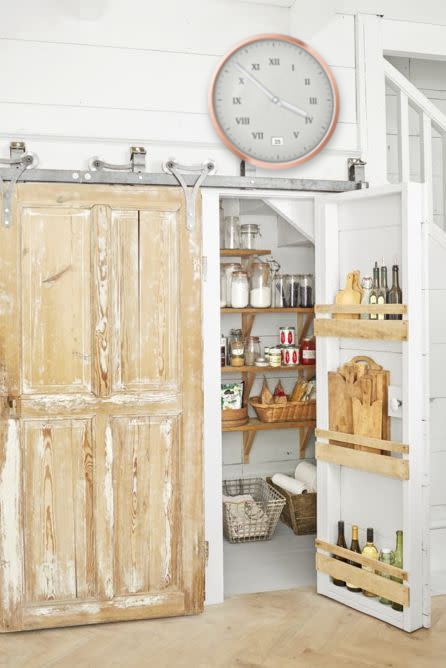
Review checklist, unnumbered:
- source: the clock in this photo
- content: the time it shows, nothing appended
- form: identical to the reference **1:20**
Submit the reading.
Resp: **3:52**
